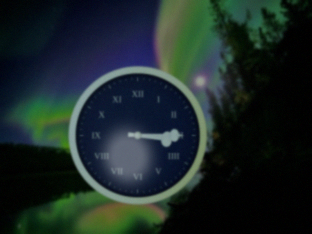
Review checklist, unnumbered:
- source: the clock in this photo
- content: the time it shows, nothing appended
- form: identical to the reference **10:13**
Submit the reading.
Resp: **3:15**
